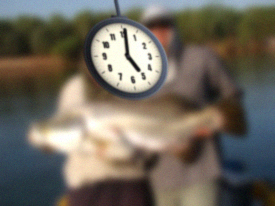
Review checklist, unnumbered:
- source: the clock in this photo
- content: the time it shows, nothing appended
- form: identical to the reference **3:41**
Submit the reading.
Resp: **5:01**
